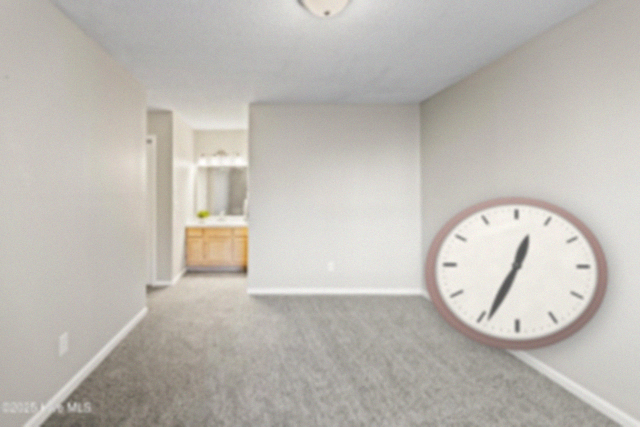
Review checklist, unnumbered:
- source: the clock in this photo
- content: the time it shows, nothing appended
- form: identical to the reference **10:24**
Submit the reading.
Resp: **12:34**
